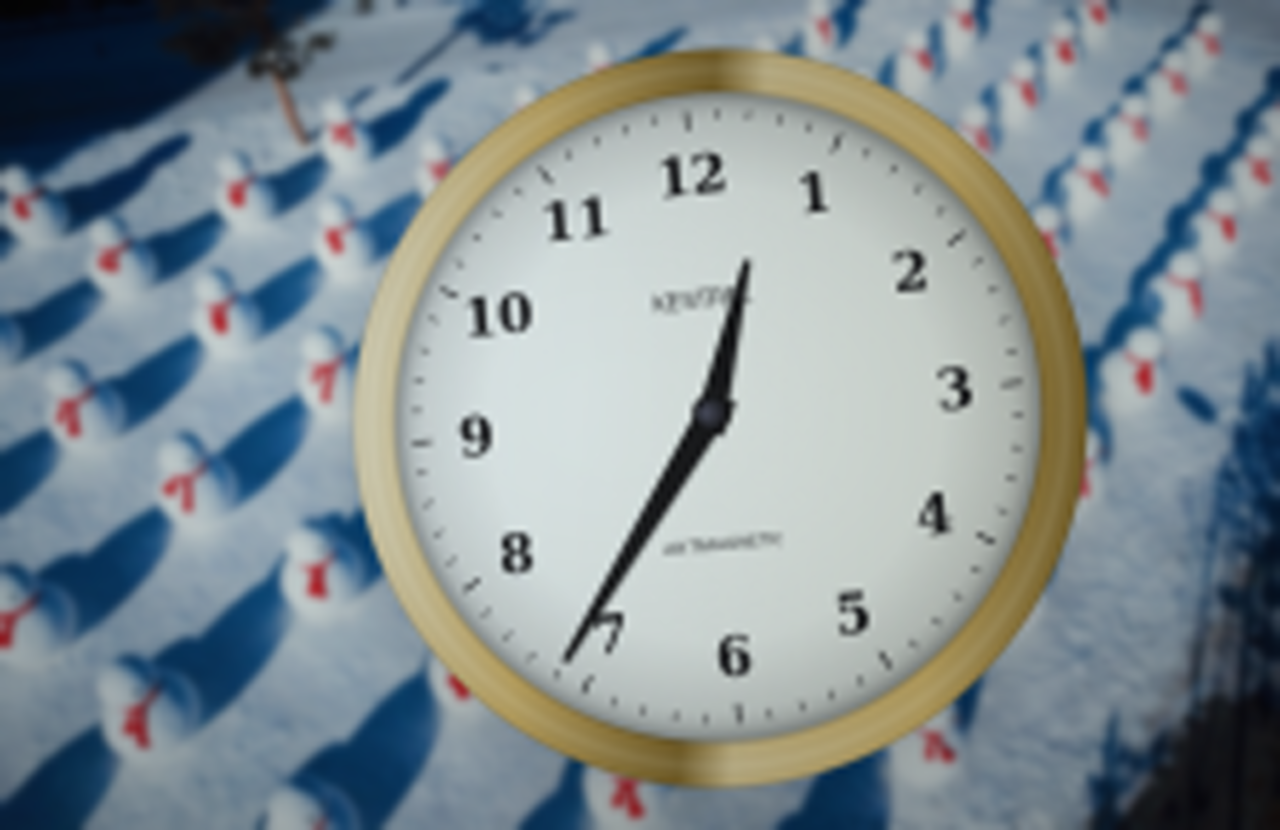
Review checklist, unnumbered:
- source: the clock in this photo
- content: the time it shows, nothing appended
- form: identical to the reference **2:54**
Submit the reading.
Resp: **12:36**
